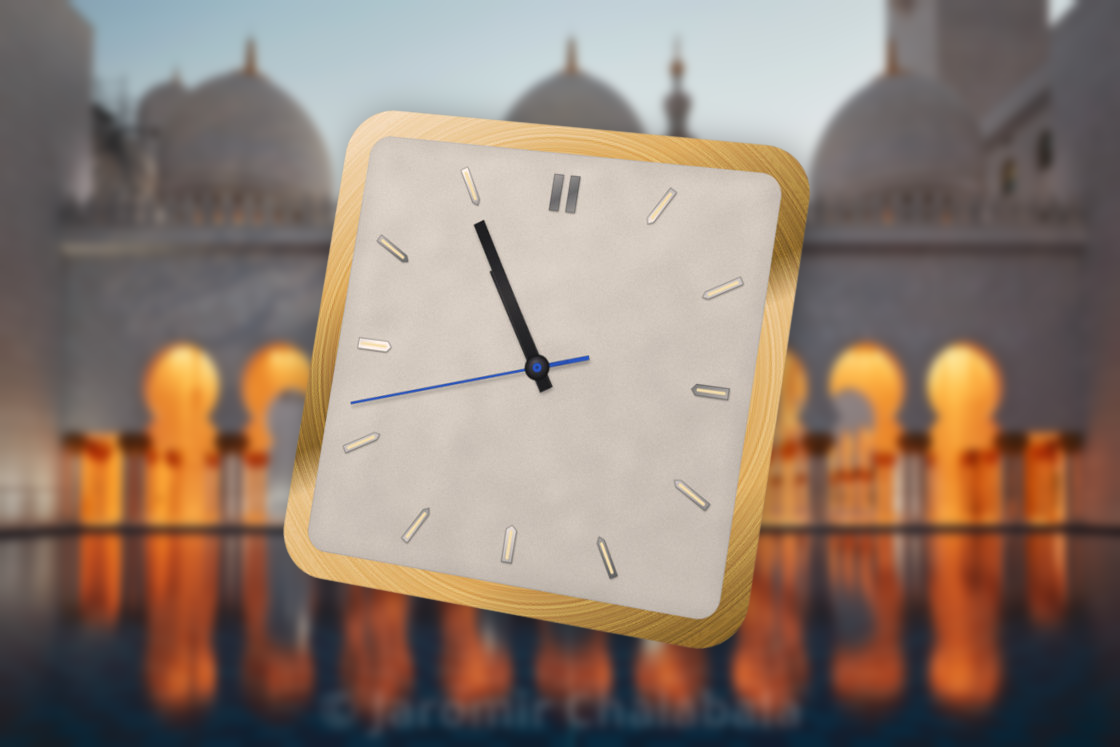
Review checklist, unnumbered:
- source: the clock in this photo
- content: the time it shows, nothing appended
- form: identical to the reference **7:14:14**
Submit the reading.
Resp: **10:54:42**
